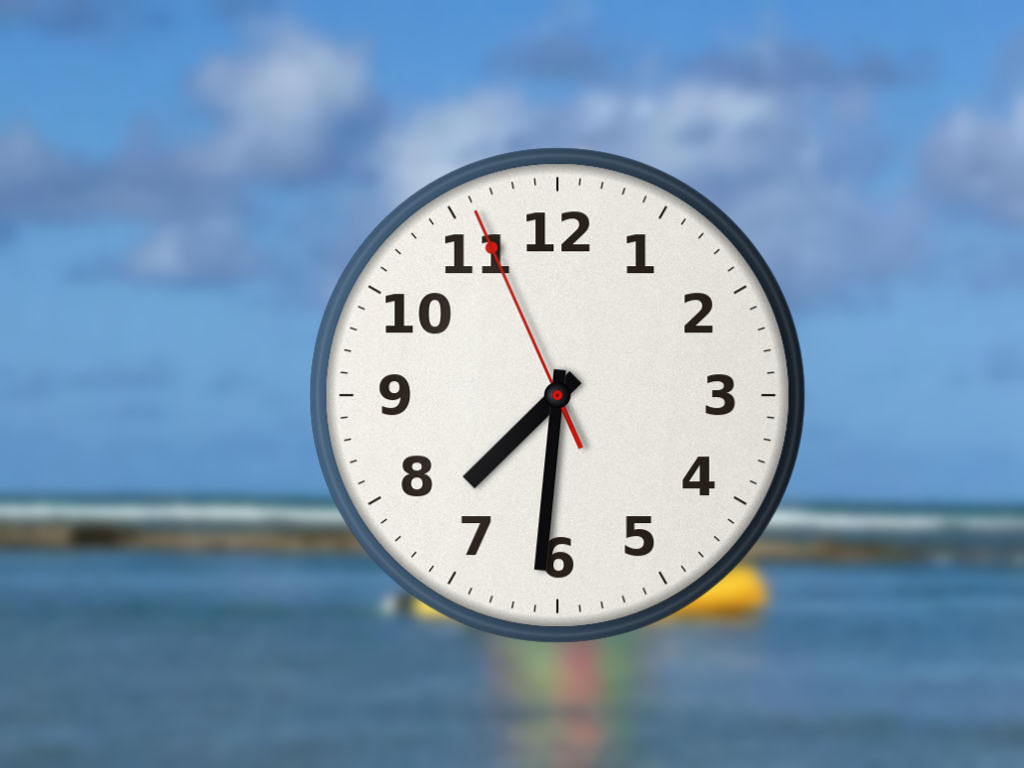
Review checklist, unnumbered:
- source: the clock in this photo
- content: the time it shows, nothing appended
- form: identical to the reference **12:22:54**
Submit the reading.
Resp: **7:30:56**
